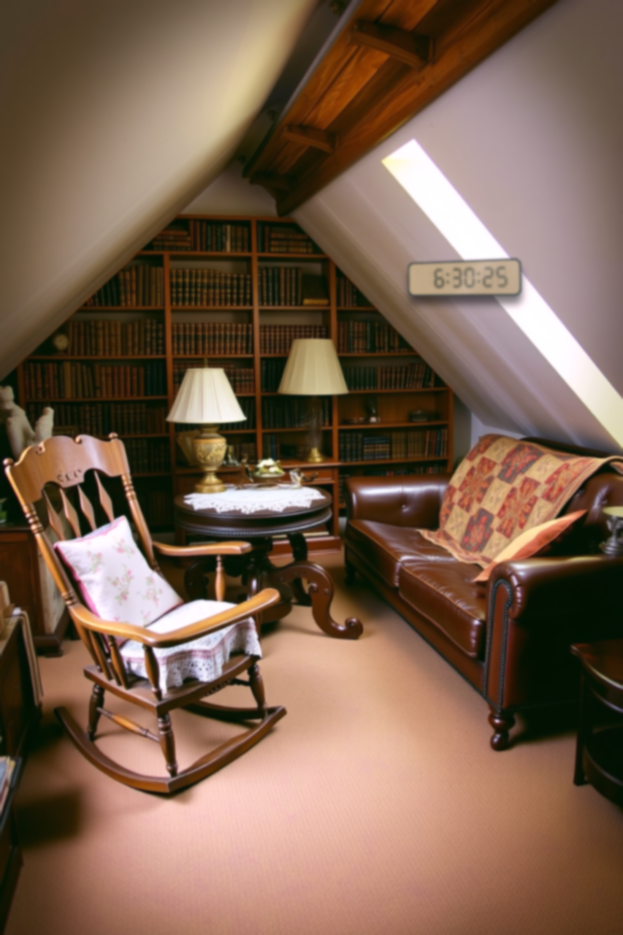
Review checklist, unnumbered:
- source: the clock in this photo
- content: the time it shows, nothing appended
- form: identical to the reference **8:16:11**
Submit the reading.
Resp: **6:30:25**
